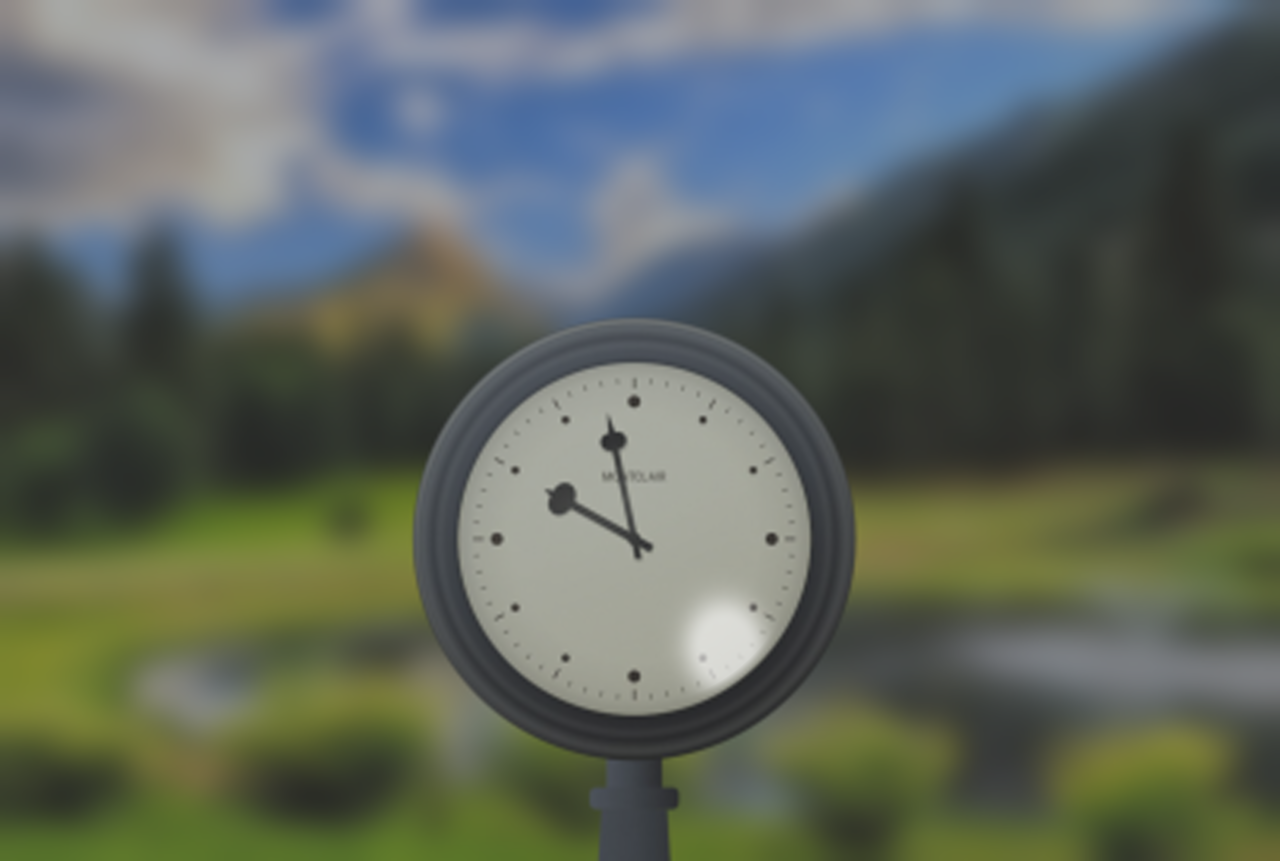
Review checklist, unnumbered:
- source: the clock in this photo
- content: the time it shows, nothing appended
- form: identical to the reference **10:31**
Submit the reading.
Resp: **9:58**
